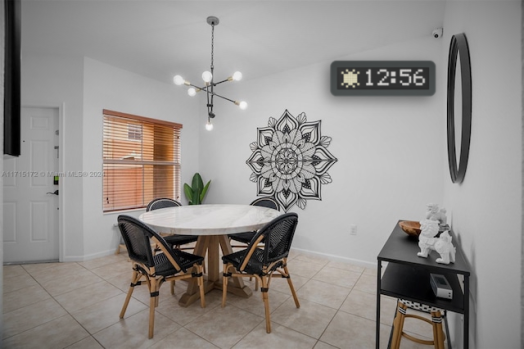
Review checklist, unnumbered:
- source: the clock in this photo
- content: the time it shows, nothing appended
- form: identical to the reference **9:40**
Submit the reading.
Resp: **12:56**
